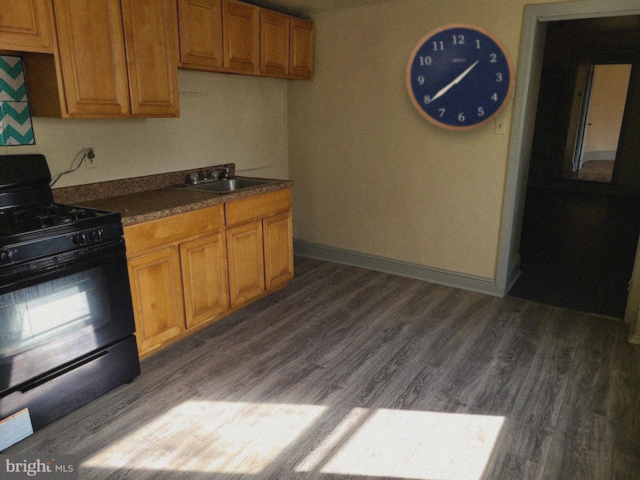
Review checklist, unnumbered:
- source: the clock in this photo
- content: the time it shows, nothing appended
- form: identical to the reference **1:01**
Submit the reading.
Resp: **1:39**
